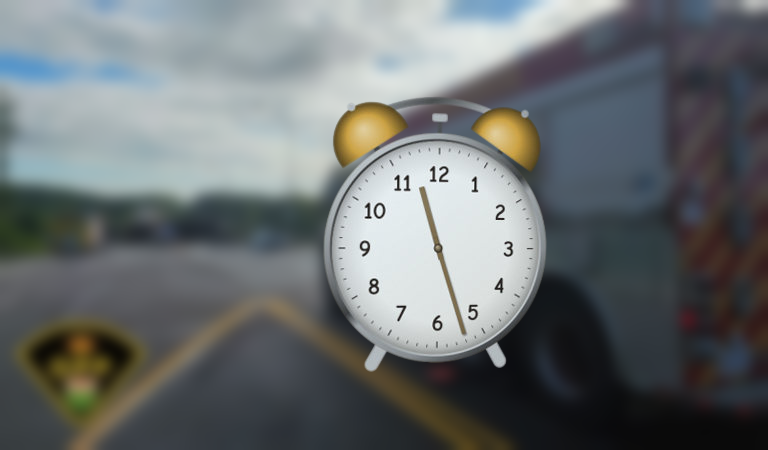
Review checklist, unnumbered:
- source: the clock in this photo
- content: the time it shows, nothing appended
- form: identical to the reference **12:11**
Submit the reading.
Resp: **11:27**
